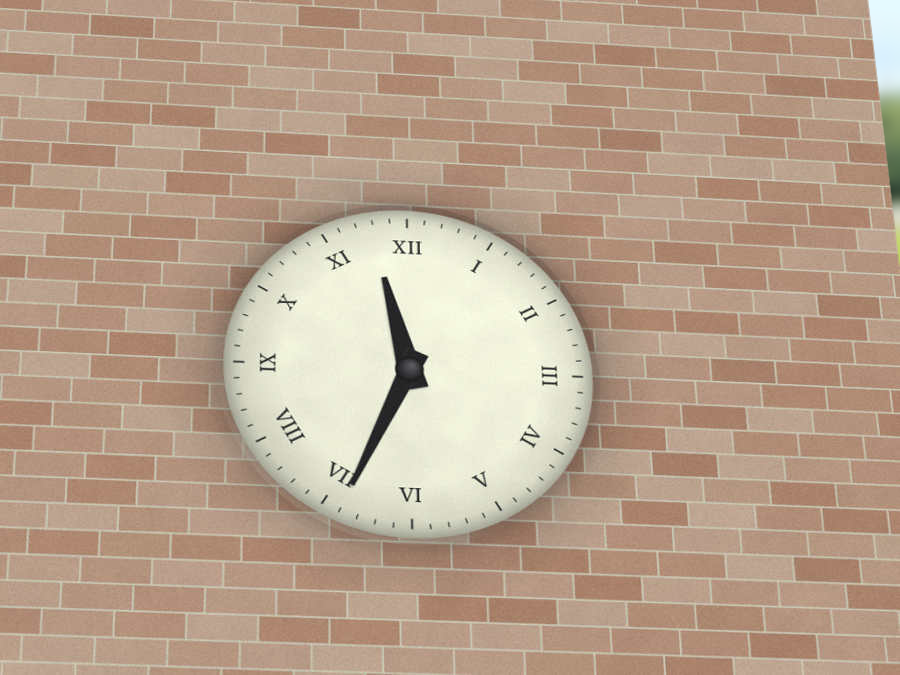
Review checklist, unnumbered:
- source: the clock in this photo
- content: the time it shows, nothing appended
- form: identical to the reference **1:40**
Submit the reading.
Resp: **11:34**
